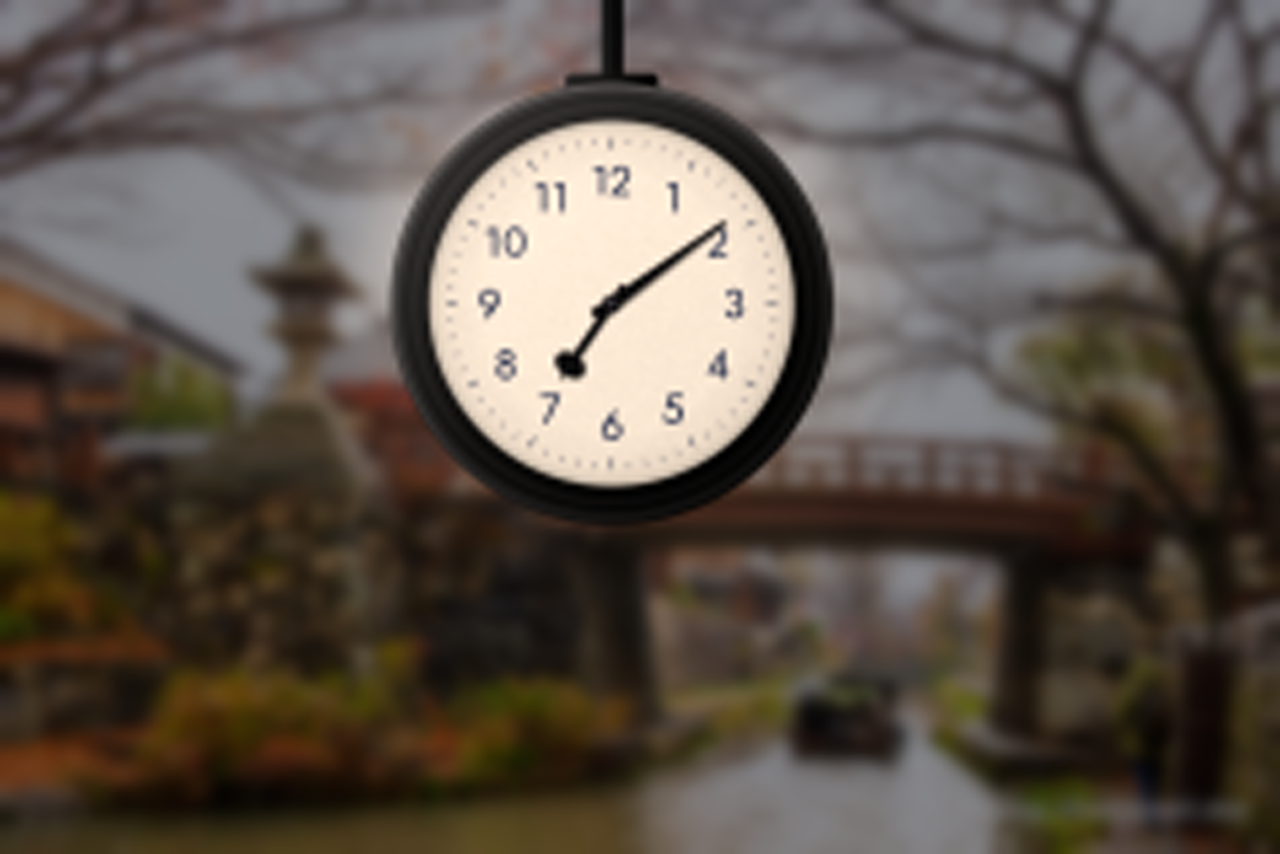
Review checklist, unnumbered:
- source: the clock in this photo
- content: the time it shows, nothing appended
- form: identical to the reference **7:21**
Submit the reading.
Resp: **7:09**
